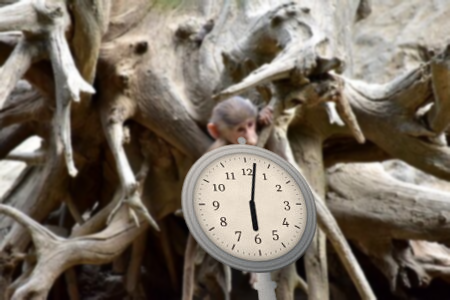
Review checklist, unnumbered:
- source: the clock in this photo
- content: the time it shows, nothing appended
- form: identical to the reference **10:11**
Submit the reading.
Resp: **6:02**
